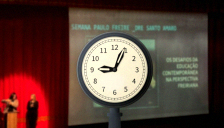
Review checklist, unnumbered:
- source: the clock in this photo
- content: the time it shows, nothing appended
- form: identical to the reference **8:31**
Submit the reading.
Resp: **9:04**
